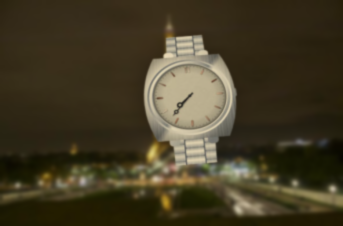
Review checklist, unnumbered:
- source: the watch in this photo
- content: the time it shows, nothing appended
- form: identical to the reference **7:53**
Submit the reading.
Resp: **7:37**
